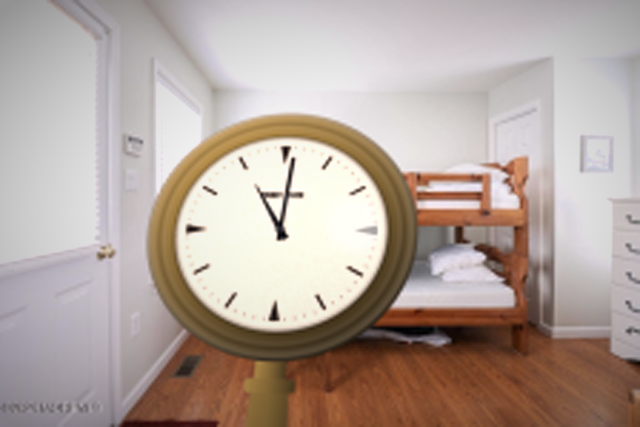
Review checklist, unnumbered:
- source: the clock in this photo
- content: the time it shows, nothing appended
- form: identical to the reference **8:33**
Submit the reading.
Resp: **11:01**
